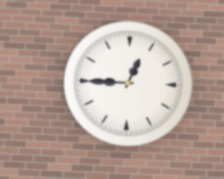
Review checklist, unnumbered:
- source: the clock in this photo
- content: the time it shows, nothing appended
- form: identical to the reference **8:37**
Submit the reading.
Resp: **12:45**
